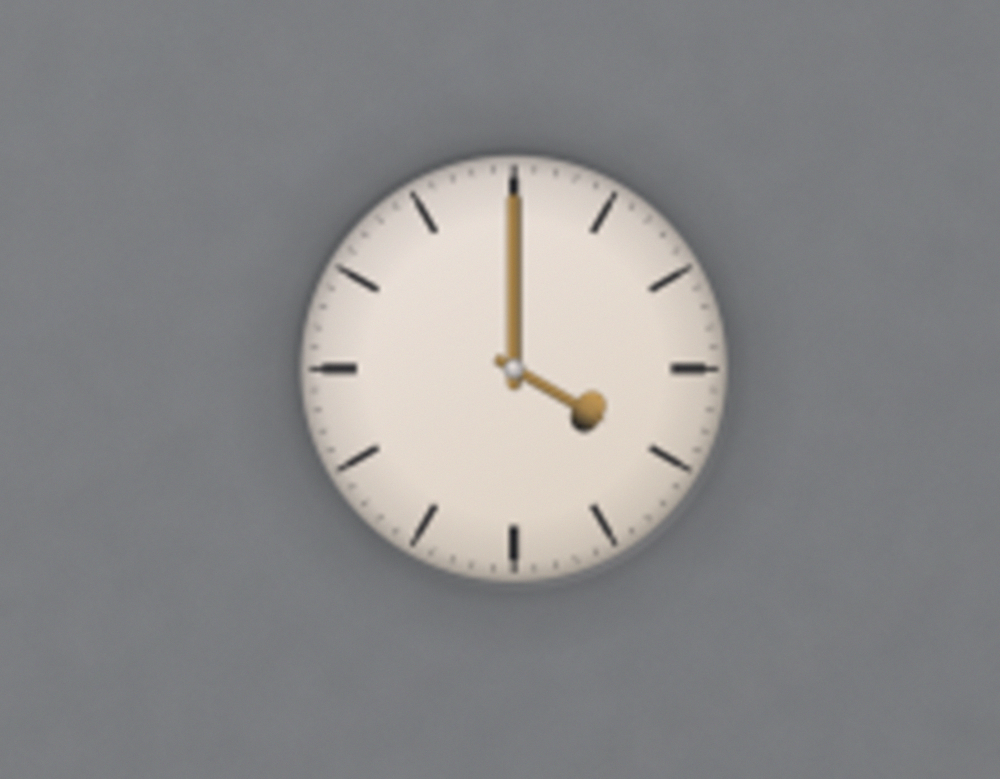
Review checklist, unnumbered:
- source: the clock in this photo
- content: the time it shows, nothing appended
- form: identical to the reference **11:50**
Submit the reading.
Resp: **4:00**
